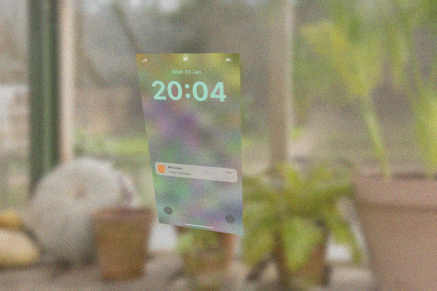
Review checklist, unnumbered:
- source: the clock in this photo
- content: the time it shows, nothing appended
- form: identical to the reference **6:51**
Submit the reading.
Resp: **20:04**
